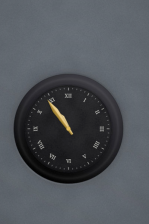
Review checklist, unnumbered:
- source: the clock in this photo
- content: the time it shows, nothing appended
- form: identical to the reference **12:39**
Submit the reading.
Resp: **10:54**
